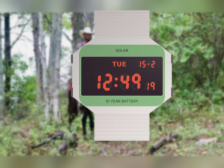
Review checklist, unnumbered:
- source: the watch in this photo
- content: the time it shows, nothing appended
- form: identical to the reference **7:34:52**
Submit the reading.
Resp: **12:49:19**
